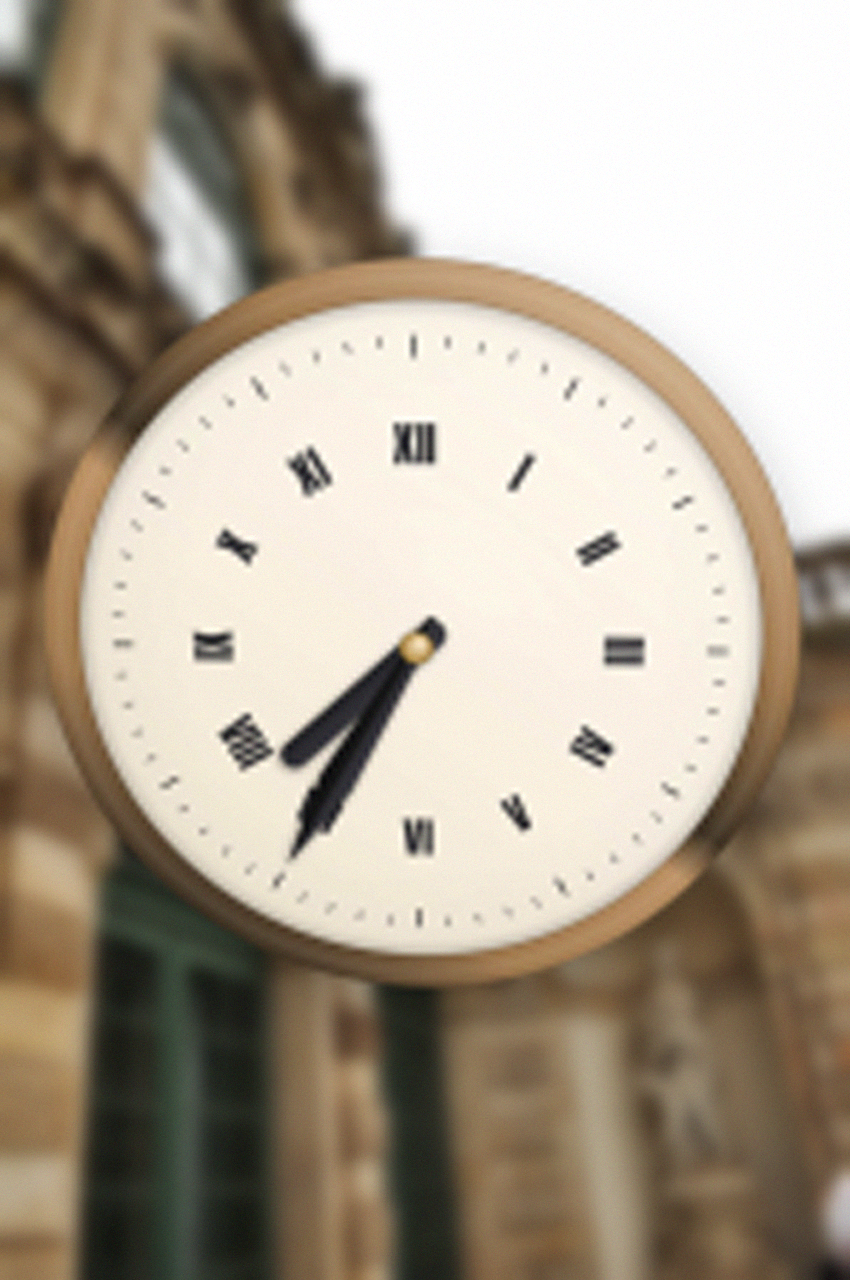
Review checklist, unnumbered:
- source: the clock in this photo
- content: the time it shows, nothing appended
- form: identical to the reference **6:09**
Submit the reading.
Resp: **7:35**
